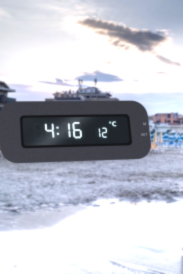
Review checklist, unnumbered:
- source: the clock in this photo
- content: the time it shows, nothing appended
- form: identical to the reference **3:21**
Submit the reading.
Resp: **4:16**
